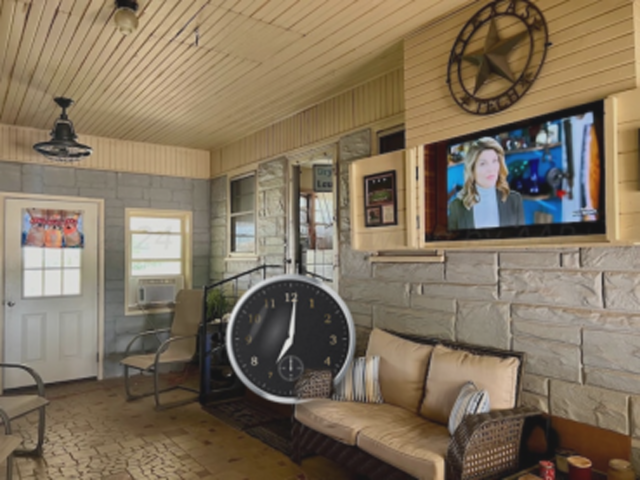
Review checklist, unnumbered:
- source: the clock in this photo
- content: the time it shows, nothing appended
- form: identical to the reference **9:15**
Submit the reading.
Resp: **7:01**
